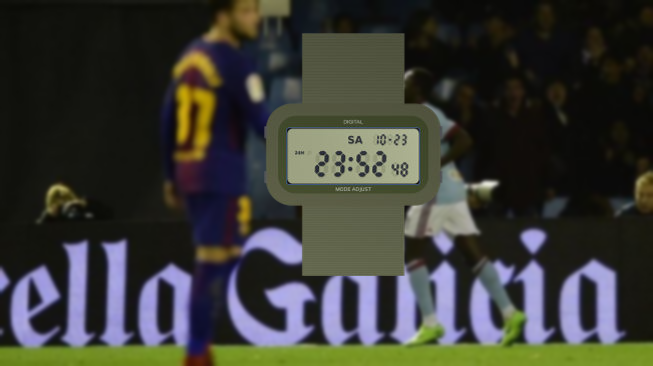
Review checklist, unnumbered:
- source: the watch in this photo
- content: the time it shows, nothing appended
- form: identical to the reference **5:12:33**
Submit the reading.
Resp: **23:52:48**
